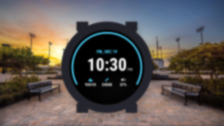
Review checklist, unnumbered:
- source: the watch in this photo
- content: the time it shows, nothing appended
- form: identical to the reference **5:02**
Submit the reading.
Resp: **10:30**
